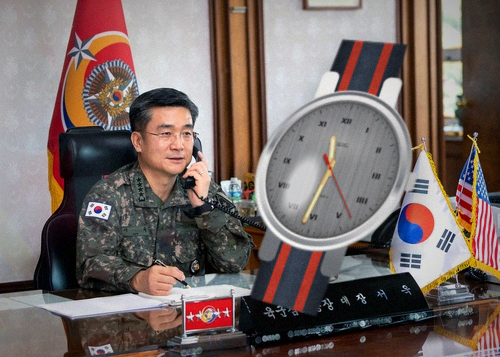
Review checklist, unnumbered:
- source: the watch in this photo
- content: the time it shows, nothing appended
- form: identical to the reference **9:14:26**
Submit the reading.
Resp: **11:31:23**
